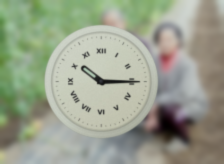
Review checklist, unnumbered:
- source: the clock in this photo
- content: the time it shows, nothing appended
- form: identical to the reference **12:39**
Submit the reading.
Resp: **10:15**
